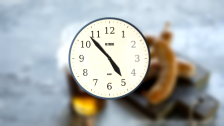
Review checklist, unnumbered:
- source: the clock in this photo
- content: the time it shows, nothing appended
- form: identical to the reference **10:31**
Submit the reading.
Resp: **4:53**
